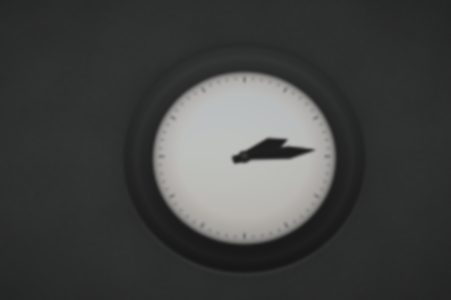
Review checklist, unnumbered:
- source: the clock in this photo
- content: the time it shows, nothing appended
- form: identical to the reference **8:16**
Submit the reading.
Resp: **2:14**
